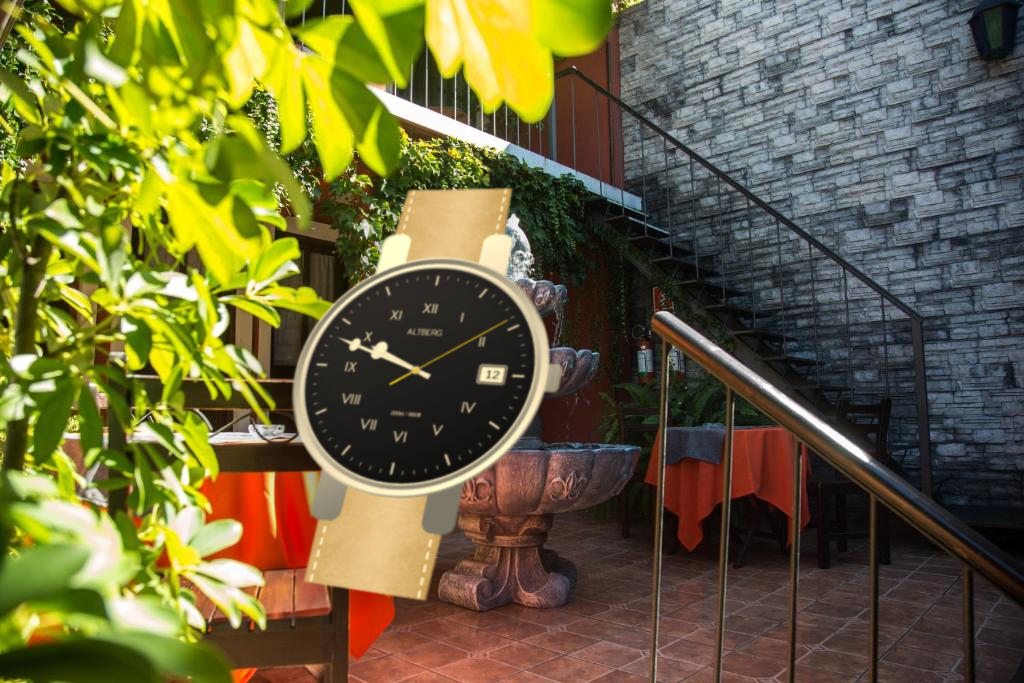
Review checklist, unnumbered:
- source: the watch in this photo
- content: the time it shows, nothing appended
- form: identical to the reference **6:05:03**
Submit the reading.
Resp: **9:48:09**
